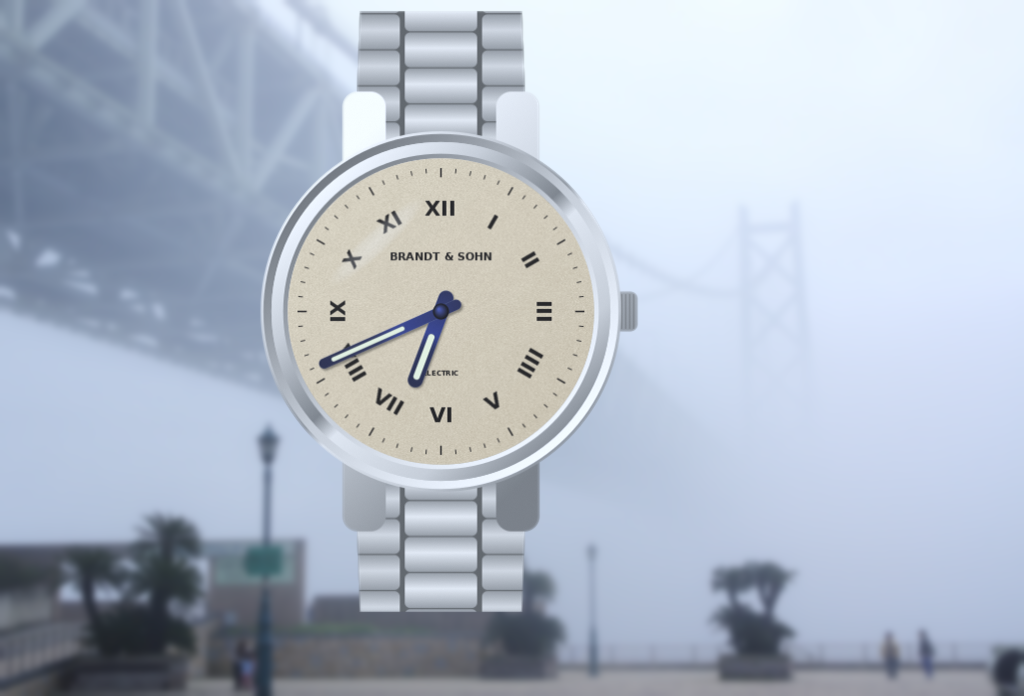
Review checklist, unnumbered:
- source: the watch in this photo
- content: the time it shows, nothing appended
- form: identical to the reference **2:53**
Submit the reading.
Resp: **6:41**
